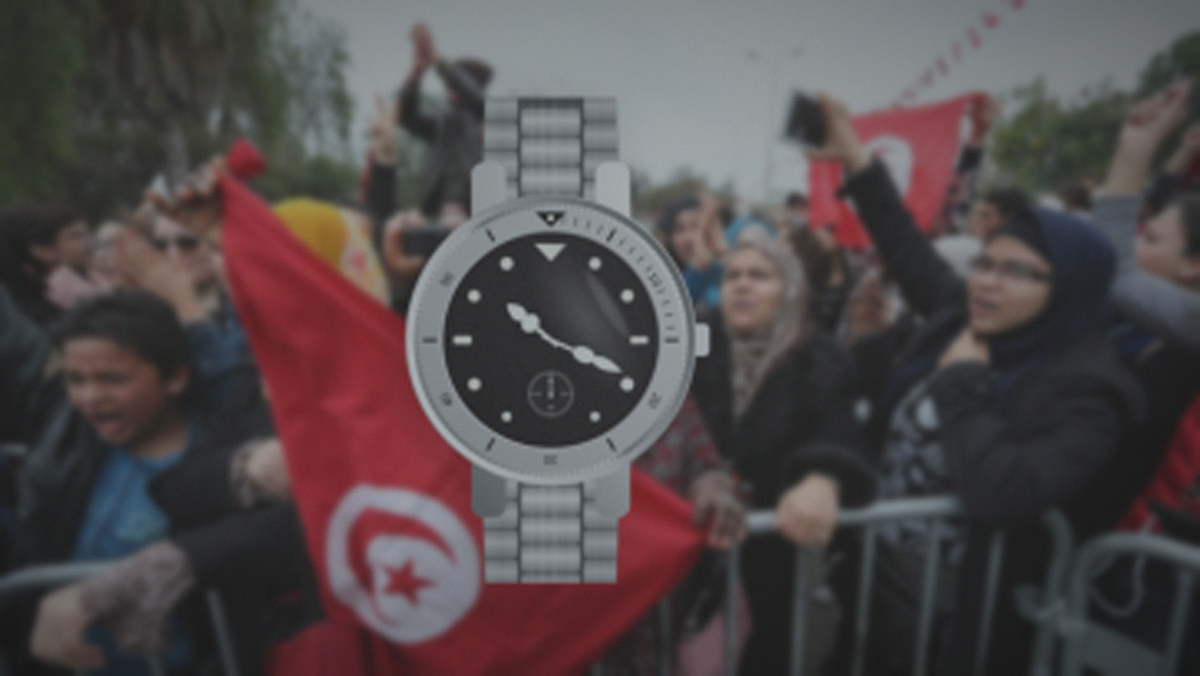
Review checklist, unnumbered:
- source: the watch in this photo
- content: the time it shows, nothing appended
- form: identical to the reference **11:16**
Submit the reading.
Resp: **10:19**
